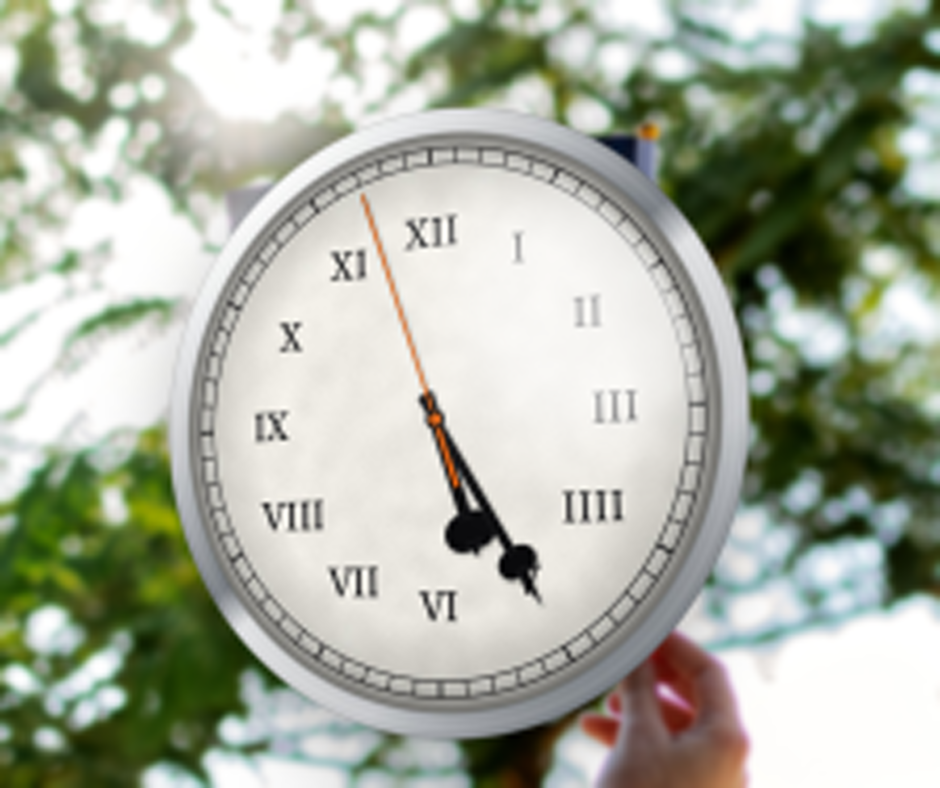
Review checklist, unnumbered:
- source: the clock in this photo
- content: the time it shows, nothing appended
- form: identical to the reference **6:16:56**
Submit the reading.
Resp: **5:24:57**
